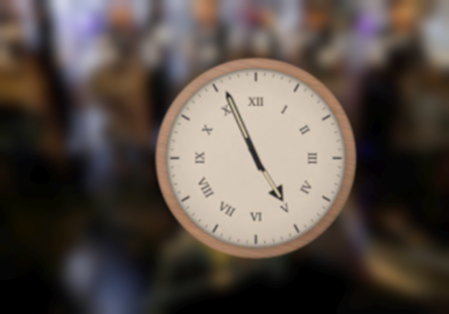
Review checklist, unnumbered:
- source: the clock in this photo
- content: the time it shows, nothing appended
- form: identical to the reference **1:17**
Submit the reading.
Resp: **4:56**
